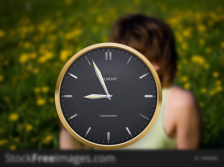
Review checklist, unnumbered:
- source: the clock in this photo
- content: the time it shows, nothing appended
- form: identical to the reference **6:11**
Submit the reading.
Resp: **8:56**
